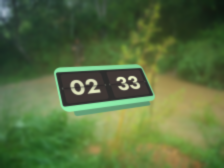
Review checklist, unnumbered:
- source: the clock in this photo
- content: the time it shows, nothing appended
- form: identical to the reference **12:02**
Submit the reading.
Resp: **2:33**
